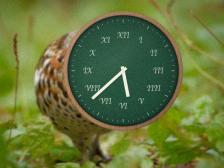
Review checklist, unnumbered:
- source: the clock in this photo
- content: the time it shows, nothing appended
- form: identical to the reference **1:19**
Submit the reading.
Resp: **5:38**
